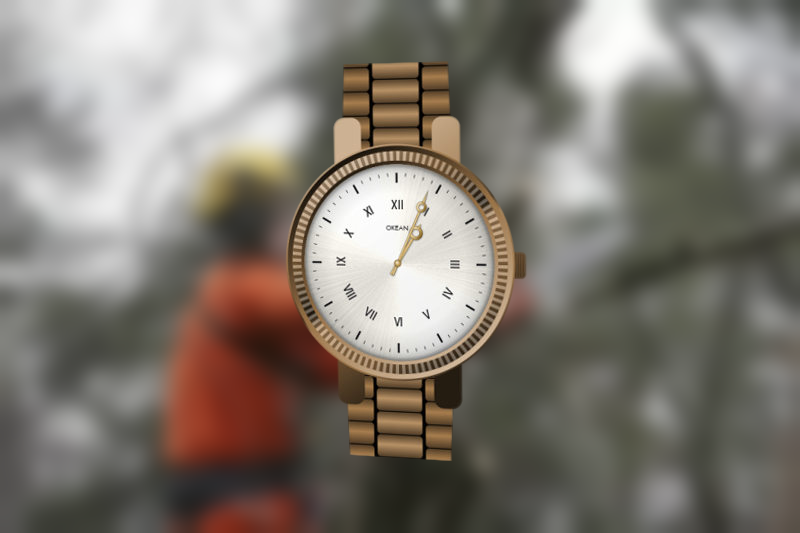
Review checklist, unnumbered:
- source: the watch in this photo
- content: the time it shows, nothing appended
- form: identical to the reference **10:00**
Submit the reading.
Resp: **1:04**
